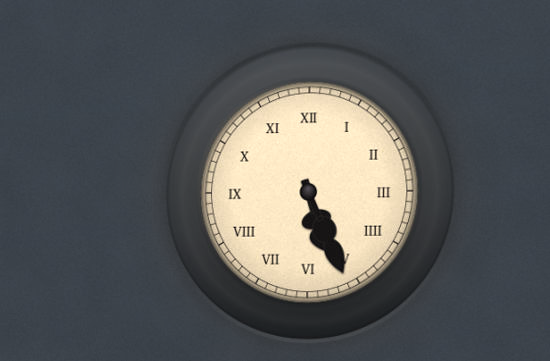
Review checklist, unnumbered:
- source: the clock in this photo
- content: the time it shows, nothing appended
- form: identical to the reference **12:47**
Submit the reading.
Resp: **5:26**
